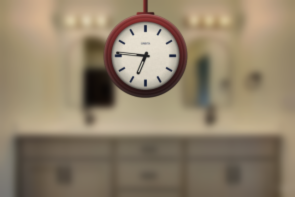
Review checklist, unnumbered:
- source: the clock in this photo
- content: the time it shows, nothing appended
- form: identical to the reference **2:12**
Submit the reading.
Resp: **6:46**
